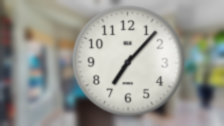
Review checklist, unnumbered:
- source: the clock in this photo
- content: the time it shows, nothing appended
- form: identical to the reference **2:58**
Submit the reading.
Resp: **7:07**
